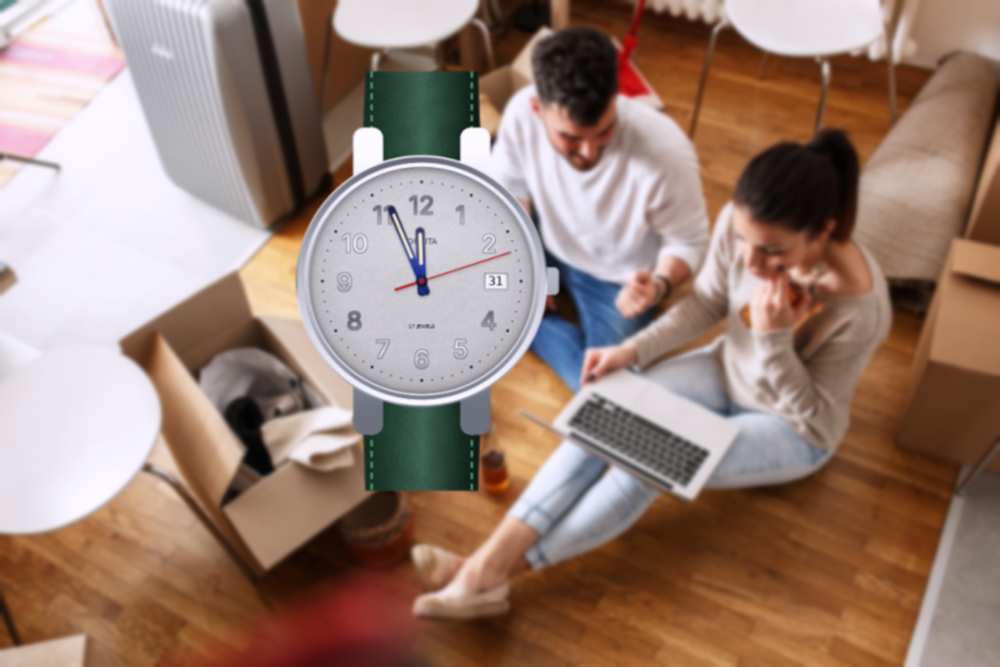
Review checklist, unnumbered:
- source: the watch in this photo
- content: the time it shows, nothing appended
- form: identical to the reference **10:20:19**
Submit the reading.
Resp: **11:56:12**
